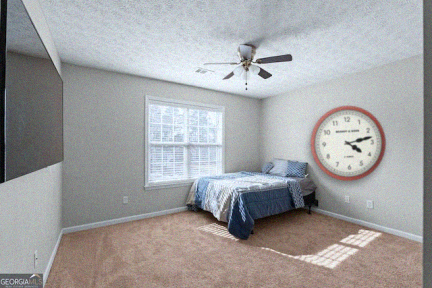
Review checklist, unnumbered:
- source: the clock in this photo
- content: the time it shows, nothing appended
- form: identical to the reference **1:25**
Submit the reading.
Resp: **4:13**
